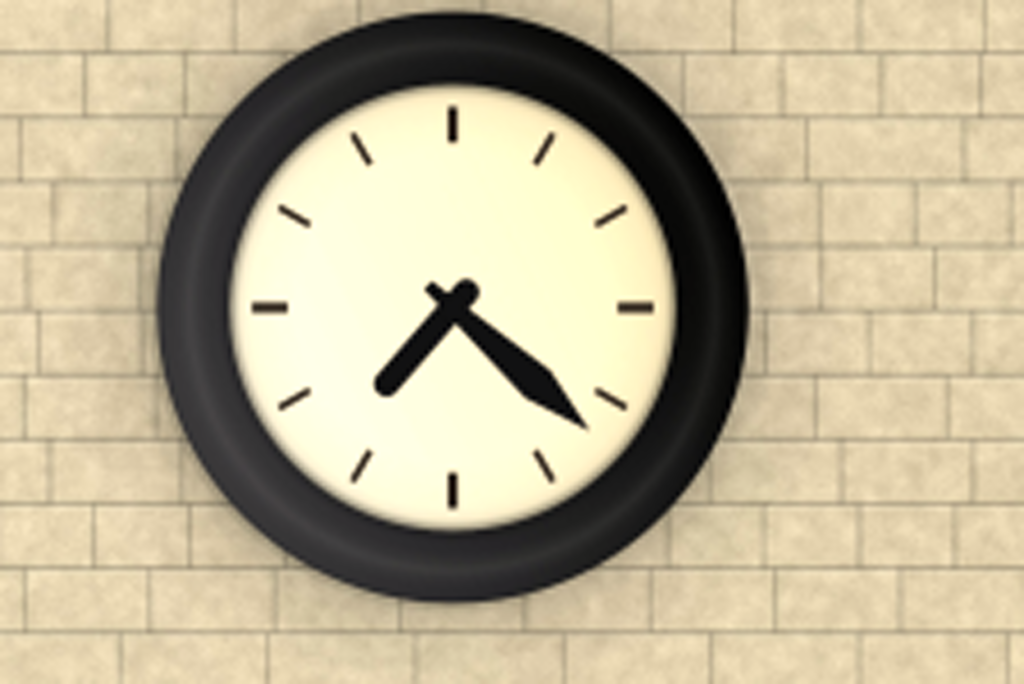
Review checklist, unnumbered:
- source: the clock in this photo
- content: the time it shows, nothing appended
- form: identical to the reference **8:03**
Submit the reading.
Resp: **7:22**
